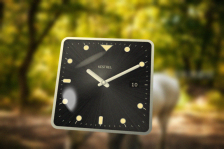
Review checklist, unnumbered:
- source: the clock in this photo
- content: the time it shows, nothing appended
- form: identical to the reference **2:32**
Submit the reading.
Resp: **10:10**
